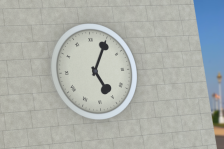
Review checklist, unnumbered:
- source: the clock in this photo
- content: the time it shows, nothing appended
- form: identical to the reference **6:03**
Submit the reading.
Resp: **5:05**
